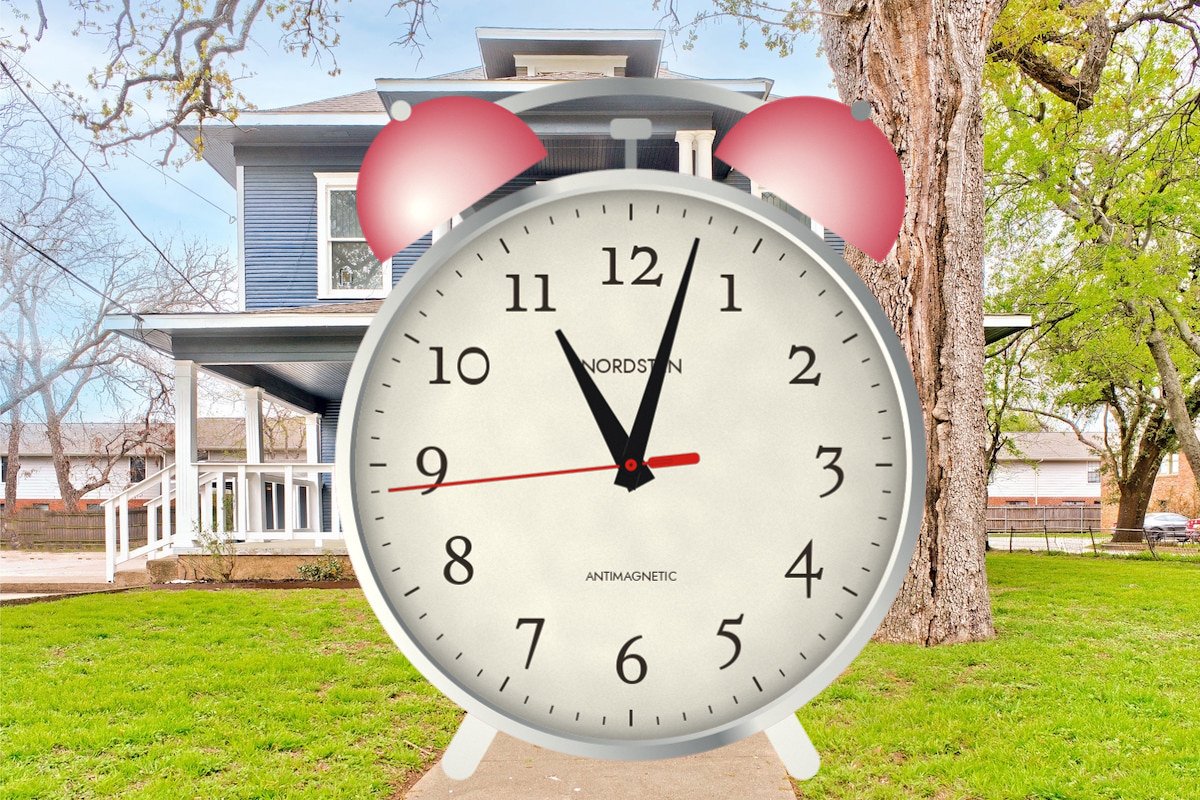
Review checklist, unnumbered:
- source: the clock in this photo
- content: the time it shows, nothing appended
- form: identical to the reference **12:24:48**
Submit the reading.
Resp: **11:02:44**
